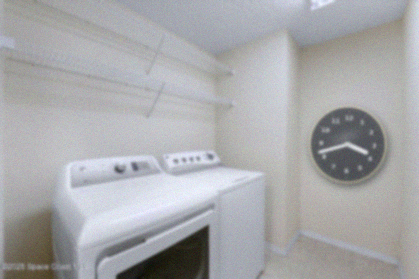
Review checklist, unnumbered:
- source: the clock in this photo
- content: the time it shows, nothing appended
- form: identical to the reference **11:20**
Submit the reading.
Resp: **3:42**
